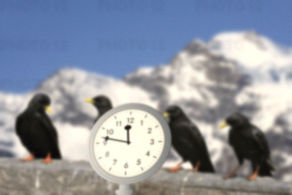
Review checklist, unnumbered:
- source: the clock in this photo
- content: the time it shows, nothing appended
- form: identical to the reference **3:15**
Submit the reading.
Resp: **11:47**
